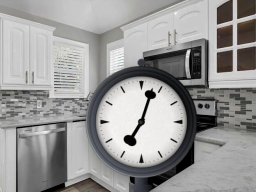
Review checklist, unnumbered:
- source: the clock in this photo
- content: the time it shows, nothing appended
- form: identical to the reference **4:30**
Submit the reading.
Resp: **7:03**
